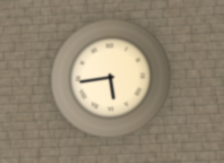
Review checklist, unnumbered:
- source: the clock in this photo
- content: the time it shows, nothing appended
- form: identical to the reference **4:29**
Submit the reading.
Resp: **5:44**
